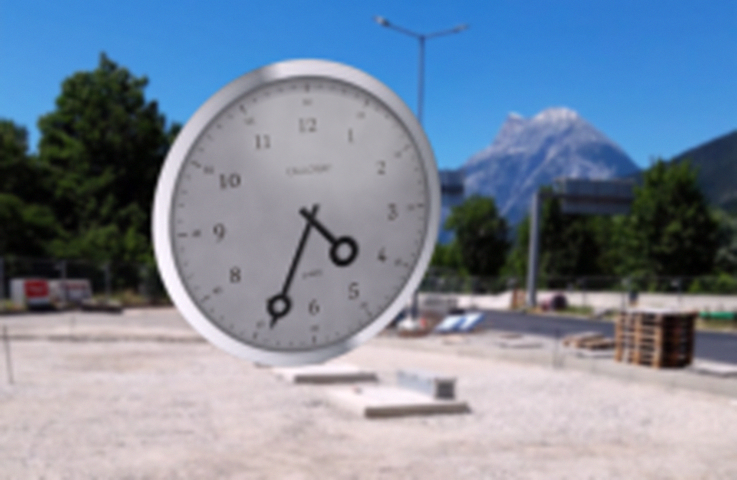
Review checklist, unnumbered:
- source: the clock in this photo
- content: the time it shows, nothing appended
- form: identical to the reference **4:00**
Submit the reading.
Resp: **4:34**
